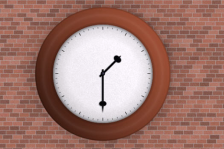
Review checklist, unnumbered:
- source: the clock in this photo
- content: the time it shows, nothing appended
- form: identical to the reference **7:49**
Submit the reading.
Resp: **1:30**
